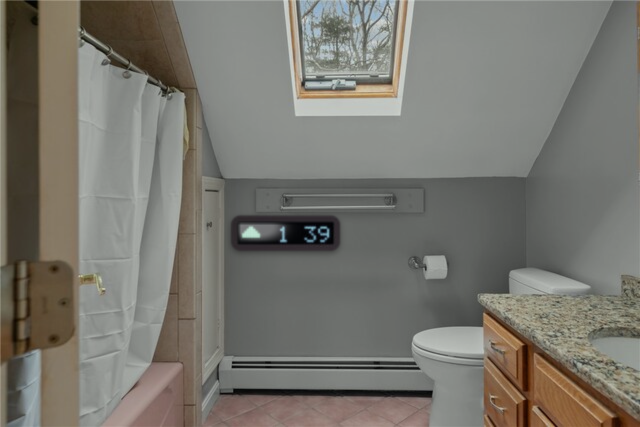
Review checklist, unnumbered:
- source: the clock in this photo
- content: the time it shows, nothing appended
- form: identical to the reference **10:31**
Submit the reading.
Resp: **1:39**
